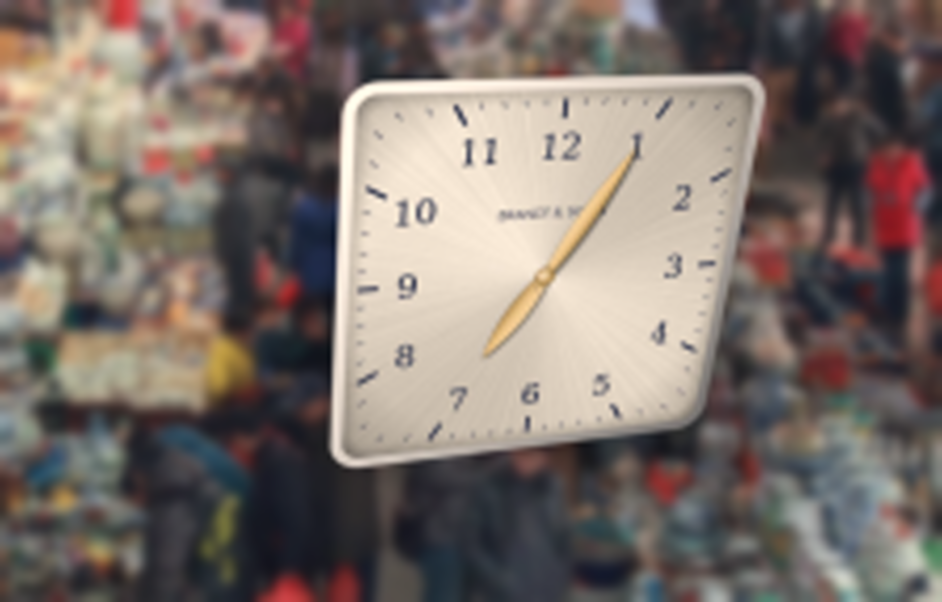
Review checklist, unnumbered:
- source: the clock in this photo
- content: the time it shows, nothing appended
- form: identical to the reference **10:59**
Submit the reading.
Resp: **7:05**
